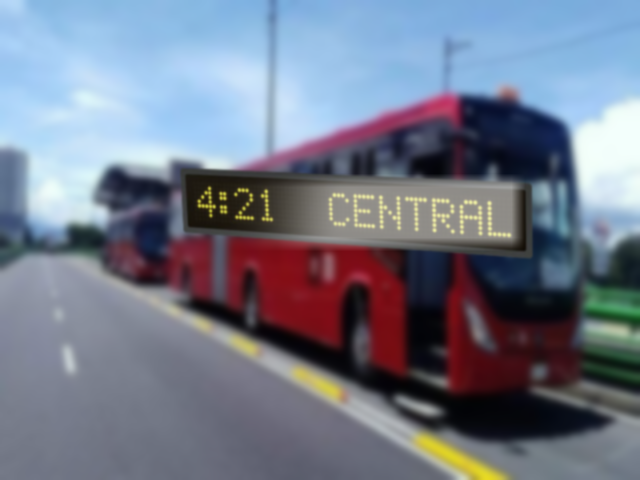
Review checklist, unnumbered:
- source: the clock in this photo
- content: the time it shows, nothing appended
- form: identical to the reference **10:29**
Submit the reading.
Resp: **4:21**
